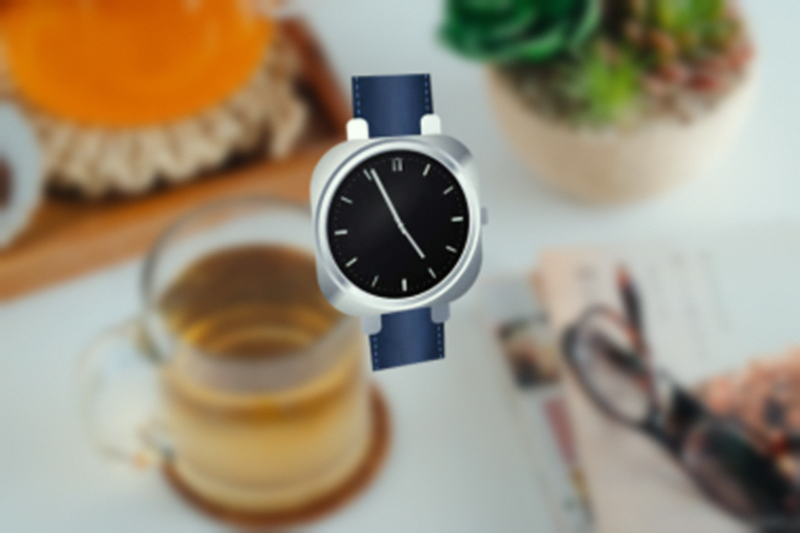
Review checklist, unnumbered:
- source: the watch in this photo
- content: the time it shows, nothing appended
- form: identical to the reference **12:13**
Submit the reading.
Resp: **4:56**
